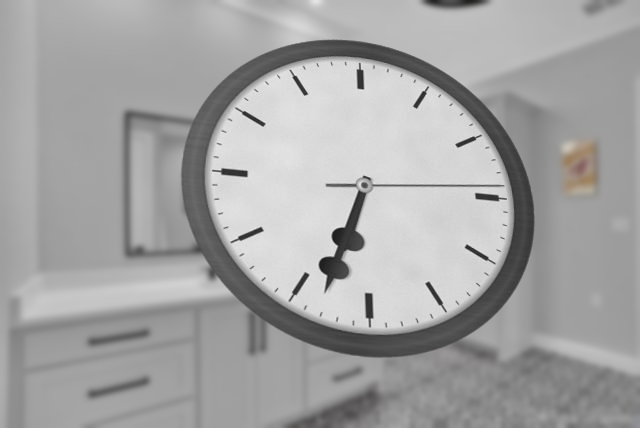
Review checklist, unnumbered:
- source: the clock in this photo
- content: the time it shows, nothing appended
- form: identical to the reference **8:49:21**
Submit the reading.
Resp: **6:33:14**
